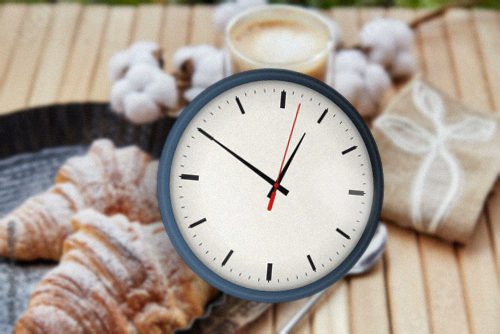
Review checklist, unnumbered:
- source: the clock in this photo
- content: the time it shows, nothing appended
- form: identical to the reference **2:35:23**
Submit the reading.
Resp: **12:50:02**
